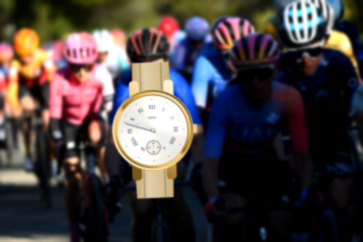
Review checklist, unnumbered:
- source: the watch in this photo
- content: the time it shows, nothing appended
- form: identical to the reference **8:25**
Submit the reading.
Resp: **9:48**
